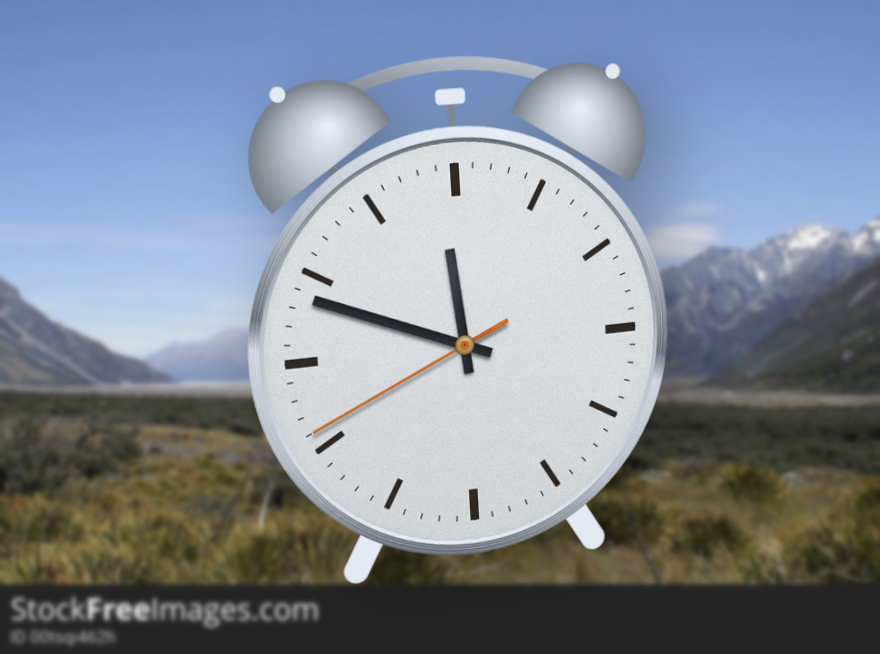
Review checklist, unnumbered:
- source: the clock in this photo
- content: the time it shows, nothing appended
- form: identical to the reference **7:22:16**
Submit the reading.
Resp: **11:48:41**
